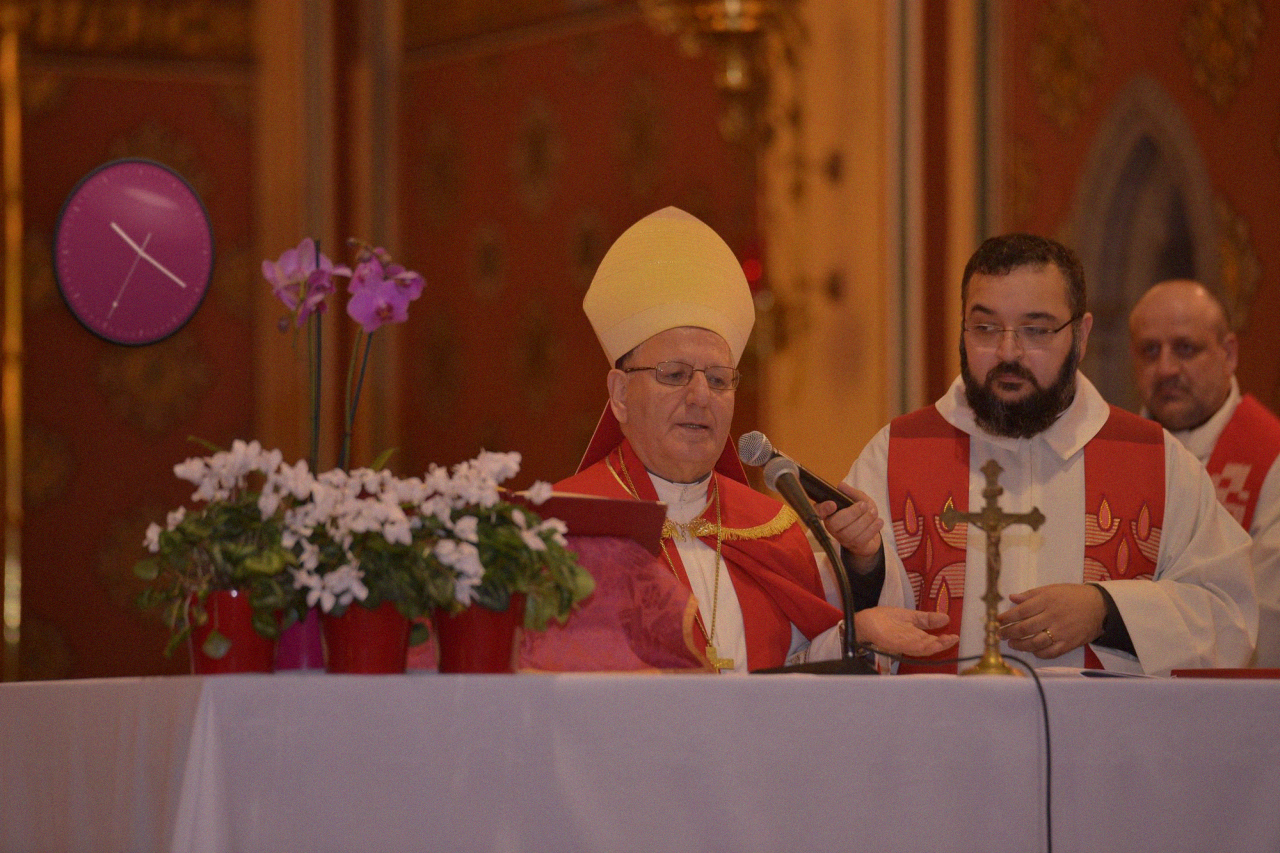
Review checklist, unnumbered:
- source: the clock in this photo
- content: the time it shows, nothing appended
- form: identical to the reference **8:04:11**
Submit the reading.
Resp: **10:20:35**
